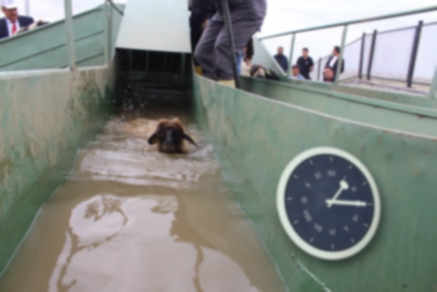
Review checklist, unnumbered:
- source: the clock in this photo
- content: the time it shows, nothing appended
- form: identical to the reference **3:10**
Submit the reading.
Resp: **1:15**
